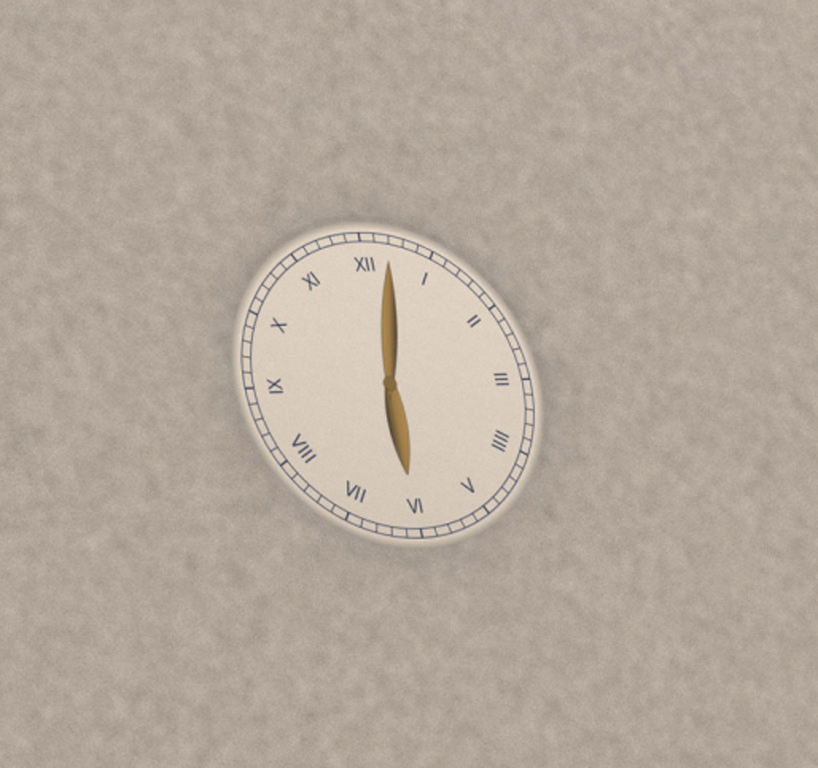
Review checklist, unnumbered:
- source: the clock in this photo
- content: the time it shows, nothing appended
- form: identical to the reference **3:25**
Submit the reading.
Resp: **6:02**
